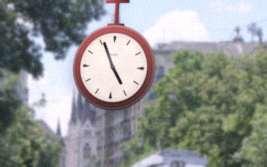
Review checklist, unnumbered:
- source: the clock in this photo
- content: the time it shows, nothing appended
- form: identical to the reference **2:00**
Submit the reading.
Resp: **4:56**
